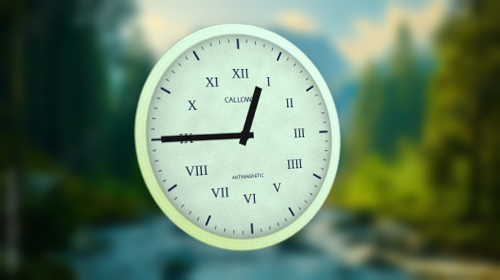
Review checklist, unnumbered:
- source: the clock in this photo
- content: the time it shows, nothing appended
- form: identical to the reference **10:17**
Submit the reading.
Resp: **12:45**
